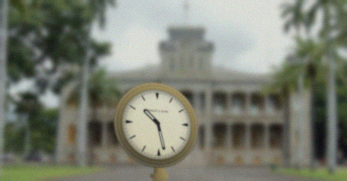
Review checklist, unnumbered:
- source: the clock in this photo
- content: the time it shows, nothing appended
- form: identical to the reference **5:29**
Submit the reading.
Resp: **10:28**
